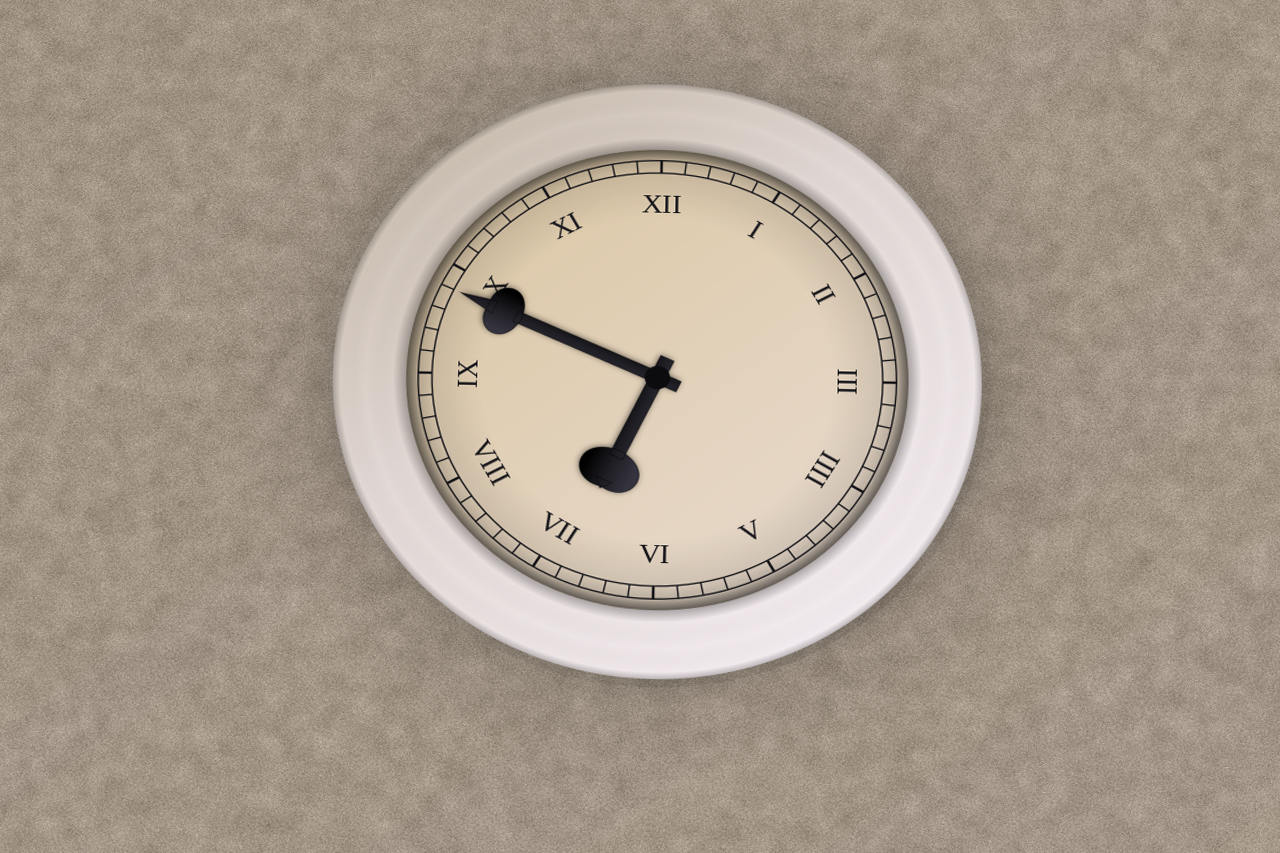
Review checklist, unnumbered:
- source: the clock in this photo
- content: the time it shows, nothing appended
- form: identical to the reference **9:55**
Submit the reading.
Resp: **6:49**
